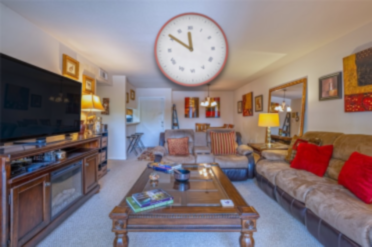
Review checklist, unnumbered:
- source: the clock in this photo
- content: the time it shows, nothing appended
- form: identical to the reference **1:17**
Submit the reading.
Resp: **11:51**
